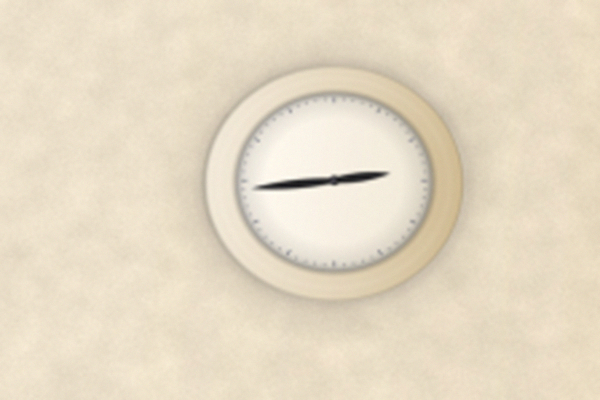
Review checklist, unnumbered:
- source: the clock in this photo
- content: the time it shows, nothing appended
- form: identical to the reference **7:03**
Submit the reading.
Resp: **2:44**
